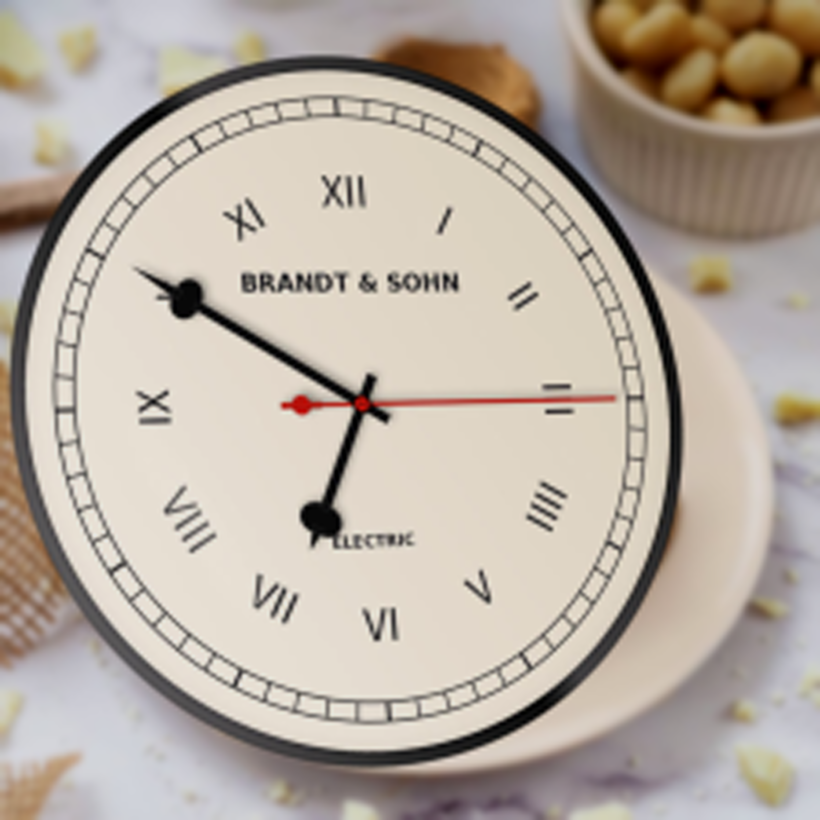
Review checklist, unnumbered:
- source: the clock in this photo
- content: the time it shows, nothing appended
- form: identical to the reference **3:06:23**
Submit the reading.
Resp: **6:50:15**
